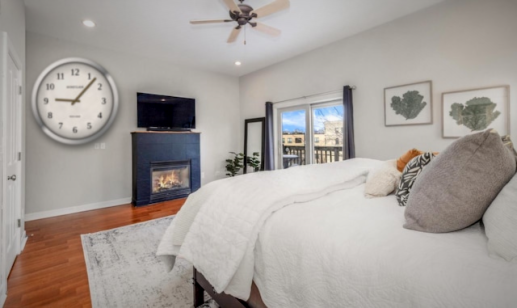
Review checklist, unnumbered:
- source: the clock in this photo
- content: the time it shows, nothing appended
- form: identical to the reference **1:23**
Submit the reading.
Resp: **9:07**
